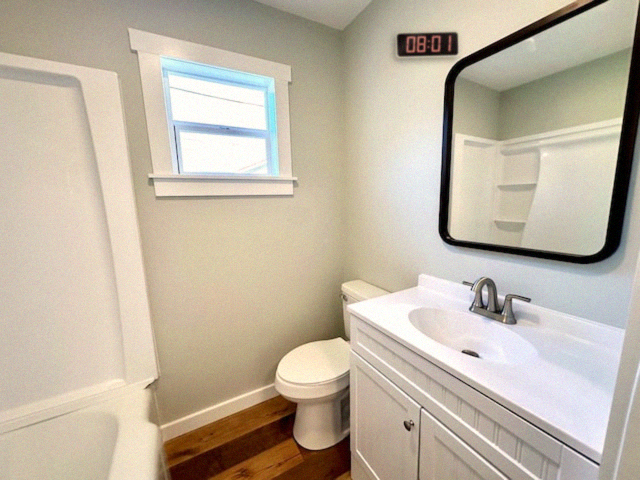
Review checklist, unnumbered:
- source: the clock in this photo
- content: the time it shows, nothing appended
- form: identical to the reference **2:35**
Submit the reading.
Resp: **8:01**
